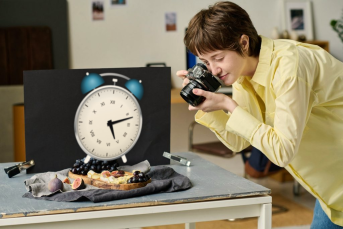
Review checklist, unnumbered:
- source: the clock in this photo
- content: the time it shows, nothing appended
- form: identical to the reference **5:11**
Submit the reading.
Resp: **5:12**
